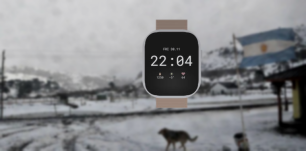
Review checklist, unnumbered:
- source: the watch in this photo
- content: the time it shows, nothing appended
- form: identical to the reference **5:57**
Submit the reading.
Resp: **22:04**
